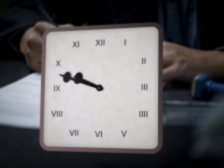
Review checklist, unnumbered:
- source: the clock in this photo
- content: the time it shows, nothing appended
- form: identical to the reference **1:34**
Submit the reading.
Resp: **9:48**
